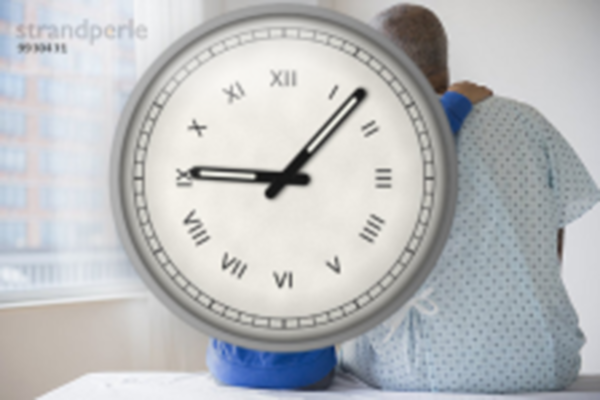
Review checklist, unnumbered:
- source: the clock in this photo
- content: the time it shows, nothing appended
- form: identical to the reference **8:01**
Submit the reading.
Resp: **9:07**
